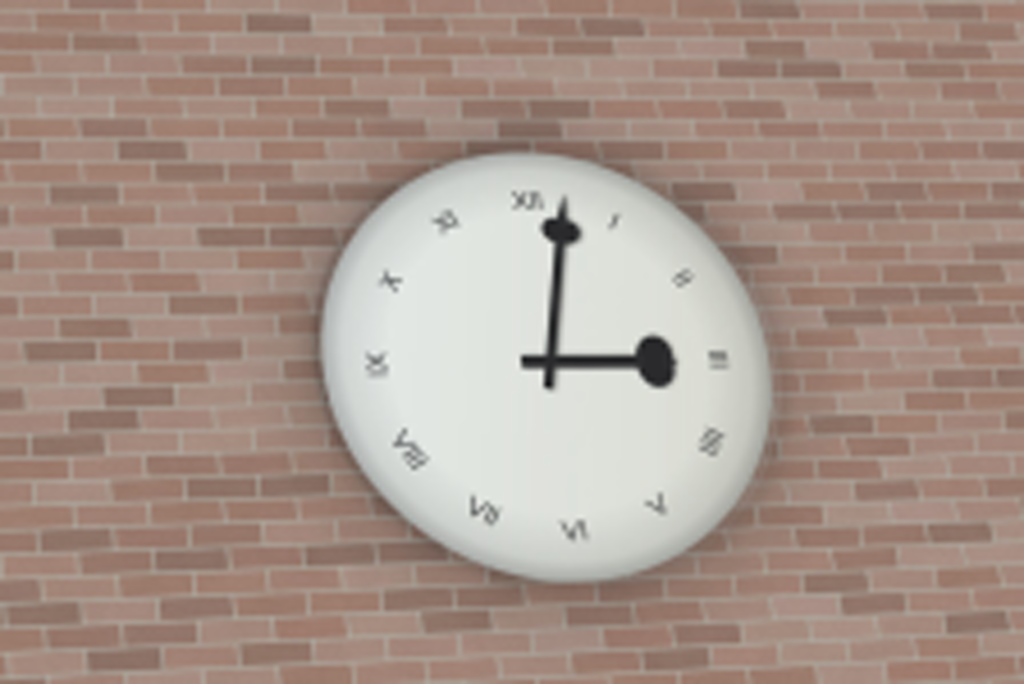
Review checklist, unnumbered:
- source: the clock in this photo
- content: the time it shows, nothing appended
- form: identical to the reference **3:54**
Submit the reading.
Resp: **3:02**
